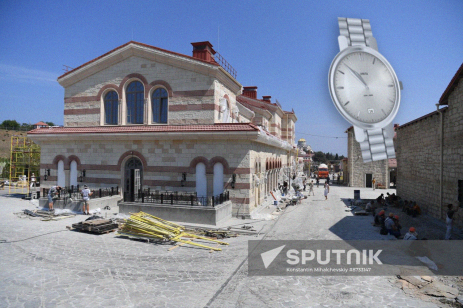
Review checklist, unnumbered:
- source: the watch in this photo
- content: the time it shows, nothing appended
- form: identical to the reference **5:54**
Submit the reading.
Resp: **10:53**
